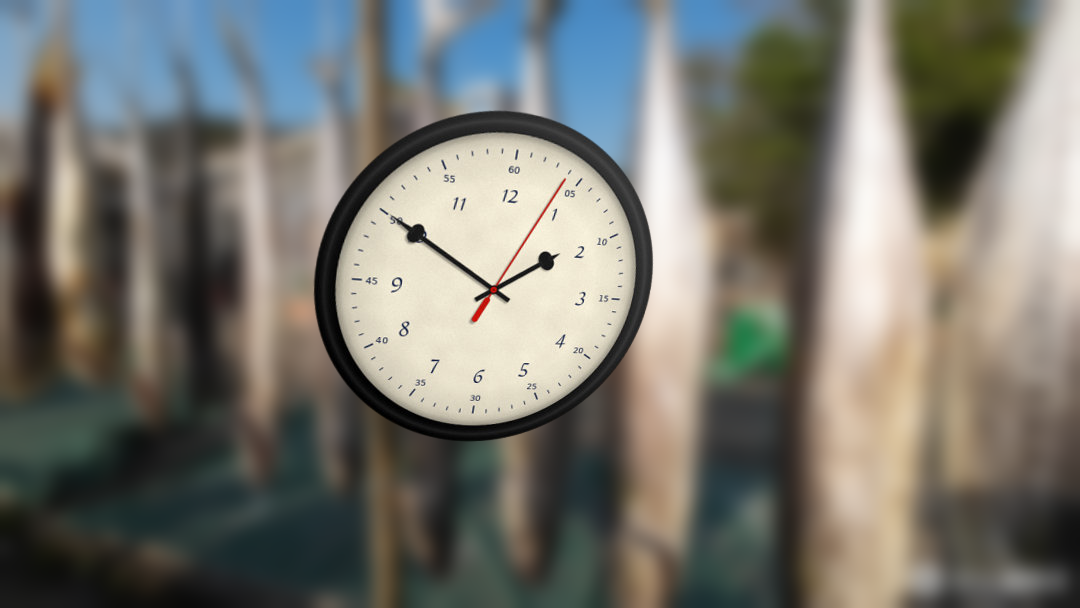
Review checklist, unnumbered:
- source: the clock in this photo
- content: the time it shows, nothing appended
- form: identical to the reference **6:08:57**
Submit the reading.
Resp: **1:50:04**
